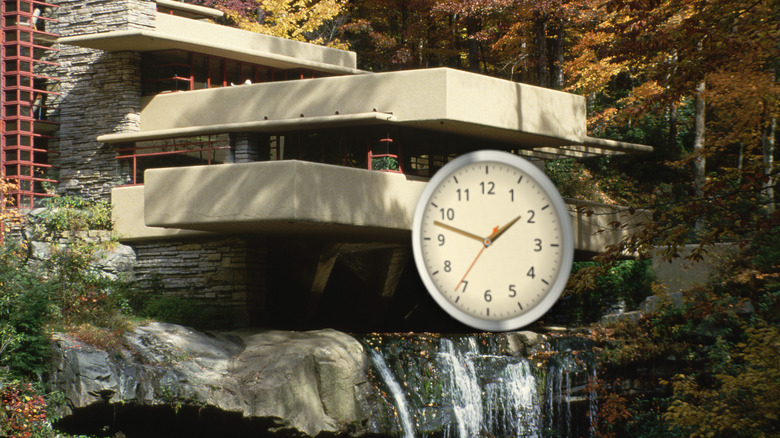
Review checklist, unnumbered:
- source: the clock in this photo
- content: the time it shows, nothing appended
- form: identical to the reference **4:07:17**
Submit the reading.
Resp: **1:47:36**
